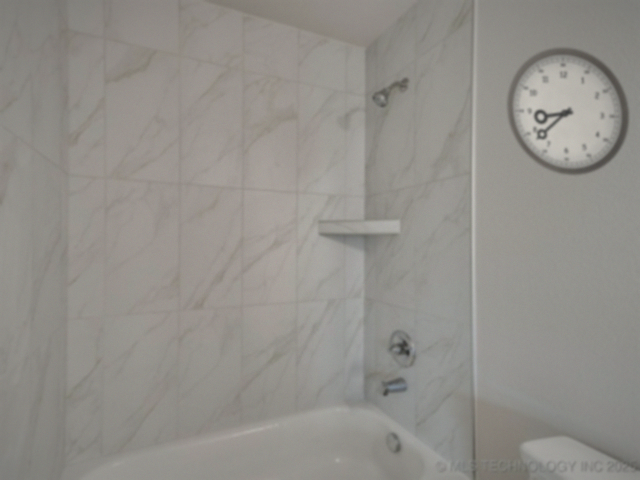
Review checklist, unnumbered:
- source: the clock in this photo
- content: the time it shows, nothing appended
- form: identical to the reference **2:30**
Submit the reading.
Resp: **8:38**
